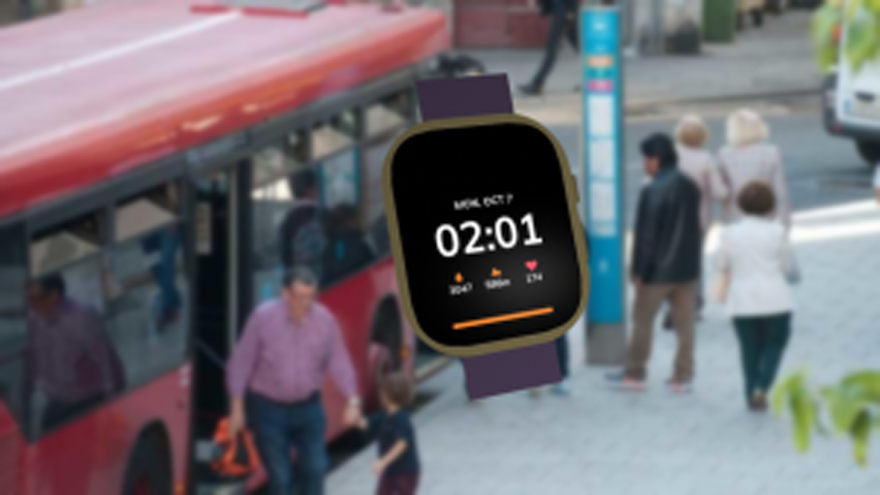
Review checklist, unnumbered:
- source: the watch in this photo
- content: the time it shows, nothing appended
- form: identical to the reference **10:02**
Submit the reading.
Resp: **2:01**
